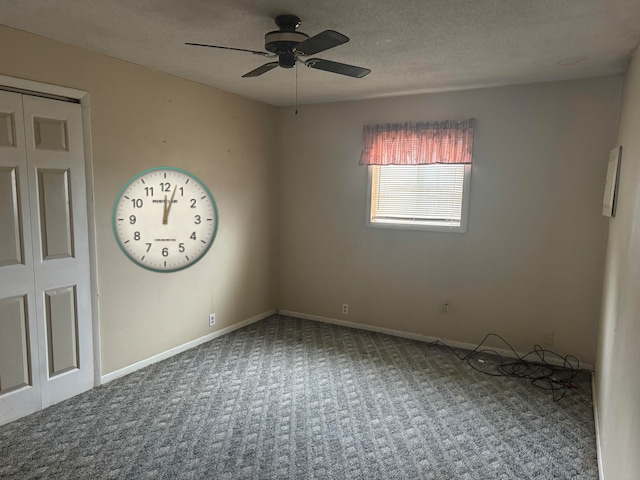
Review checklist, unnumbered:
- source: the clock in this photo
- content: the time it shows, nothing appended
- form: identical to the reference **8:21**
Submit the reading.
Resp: **12:03**
